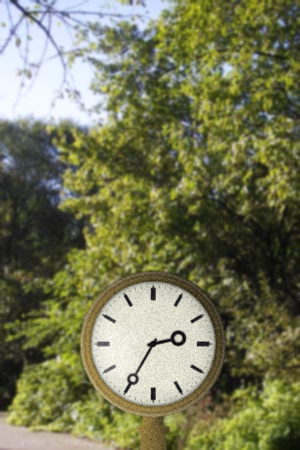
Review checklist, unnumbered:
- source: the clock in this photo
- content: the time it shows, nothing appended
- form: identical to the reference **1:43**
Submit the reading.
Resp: **2:35**
